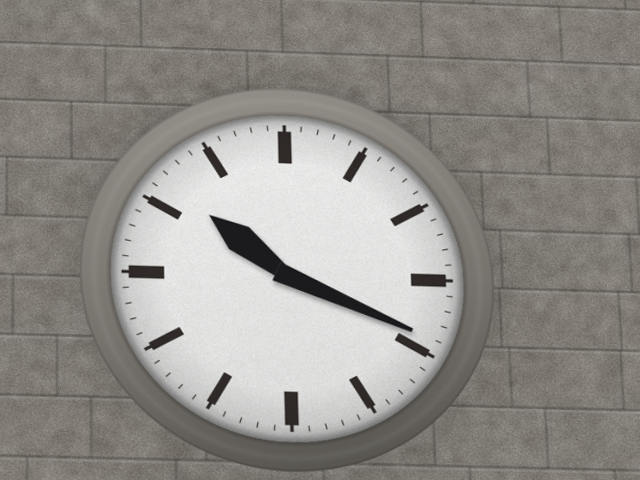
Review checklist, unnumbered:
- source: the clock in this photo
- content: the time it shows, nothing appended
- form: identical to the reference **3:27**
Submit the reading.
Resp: **10:19**
